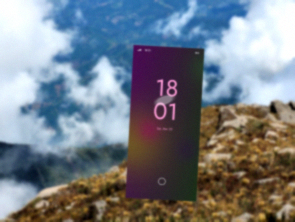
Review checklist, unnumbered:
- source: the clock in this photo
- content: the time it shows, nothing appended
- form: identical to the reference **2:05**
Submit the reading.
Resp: **18:01**
